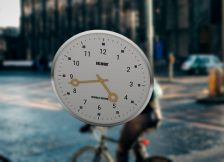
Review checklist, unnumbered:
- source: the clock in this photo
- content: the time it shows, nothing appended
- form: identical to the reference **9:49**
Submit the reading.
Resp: **4:43**
